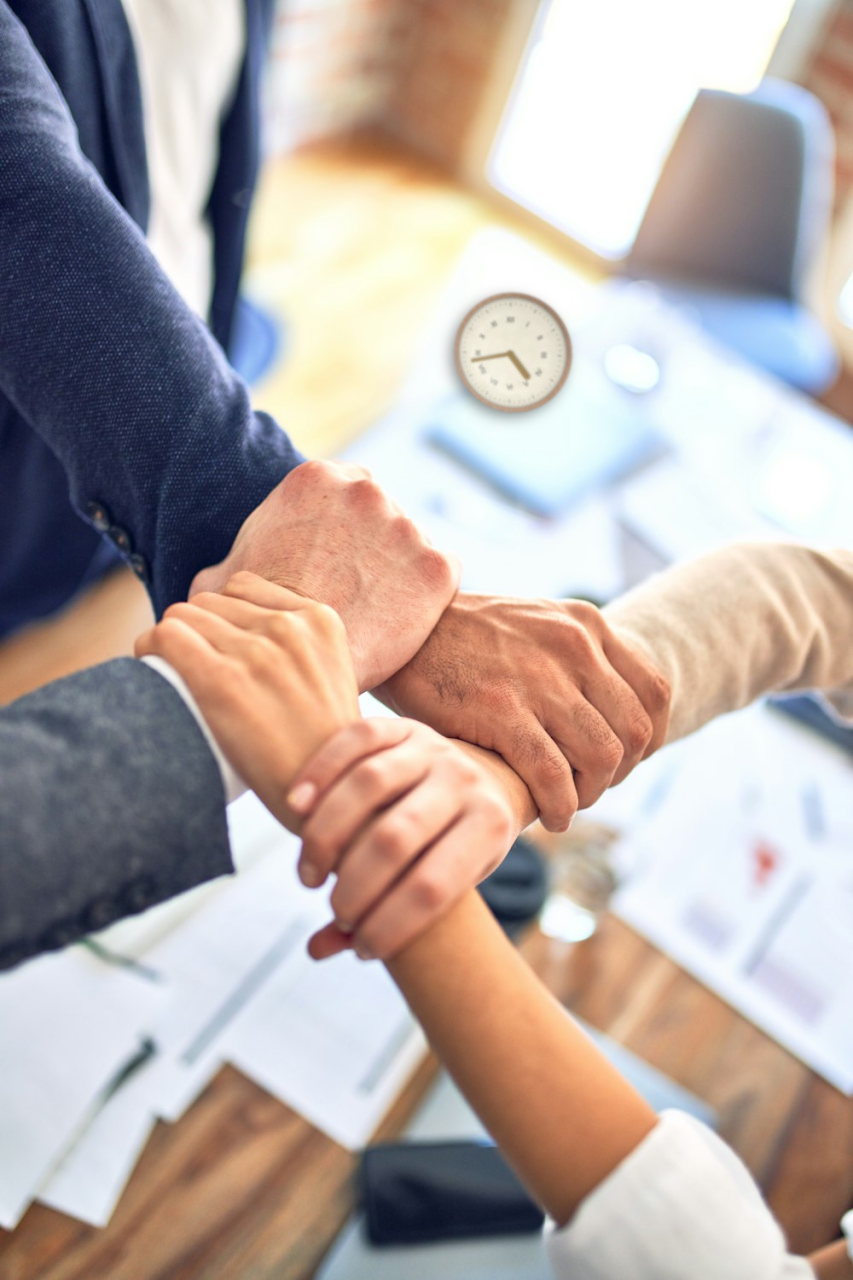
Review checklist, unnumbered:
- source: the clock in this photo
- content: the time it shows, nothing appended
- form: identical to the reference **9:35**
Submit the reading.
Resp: **4:43**
